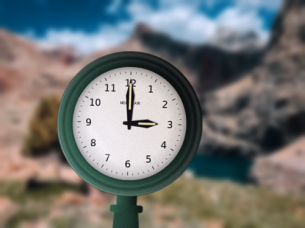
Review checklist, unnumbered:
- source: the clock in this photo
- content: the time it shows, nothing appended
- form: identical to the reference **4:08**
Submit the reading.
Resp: **3:00**
